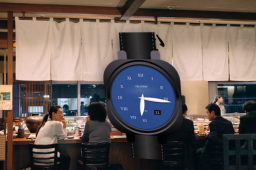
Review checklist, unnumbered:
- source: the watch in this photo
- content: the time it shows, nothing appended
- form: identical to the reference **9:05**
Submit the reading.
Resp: **6:16**
